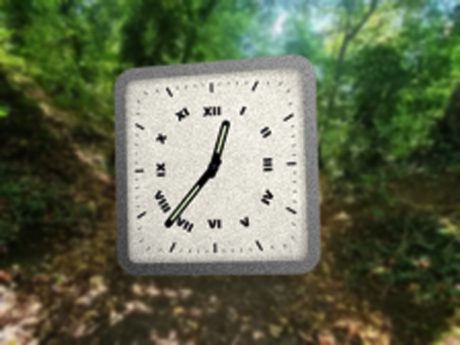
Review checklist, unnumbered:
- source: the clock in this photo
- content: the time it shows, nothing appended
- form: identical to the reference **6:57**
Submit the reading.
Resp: **12:37**
